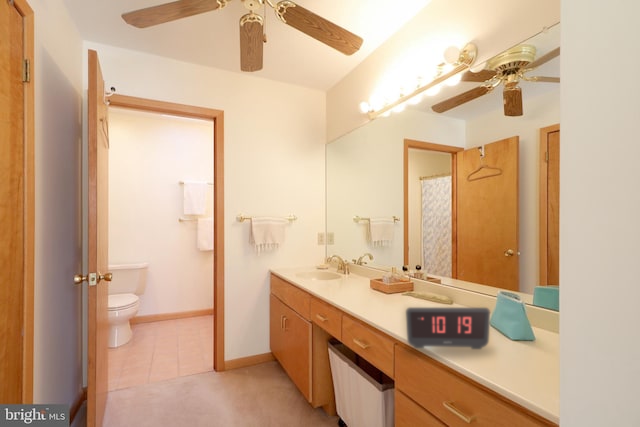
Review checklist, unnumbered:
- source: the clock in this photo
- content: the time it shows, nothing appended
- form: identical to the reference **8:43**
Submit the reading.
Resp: **10:19**
